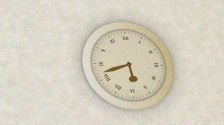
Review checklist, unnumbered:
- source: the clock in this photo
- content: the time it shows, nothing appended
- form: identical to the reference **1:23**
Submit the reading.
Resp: **5:42**
